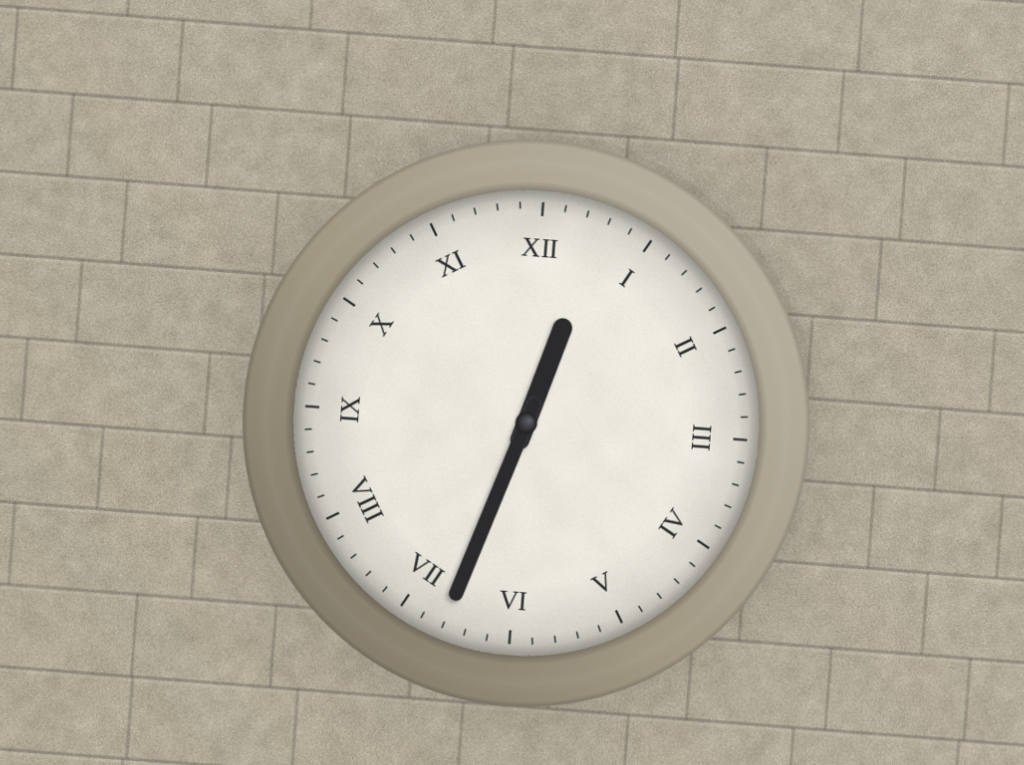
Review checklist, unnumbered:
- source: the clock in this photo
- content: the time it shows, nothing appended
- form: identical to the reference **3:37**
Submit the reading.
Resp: **12:33**
